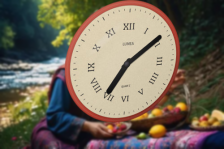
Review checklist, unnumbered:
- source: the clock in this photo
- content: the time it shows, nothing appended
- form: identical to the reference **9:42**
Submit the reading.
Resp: **7:09**
